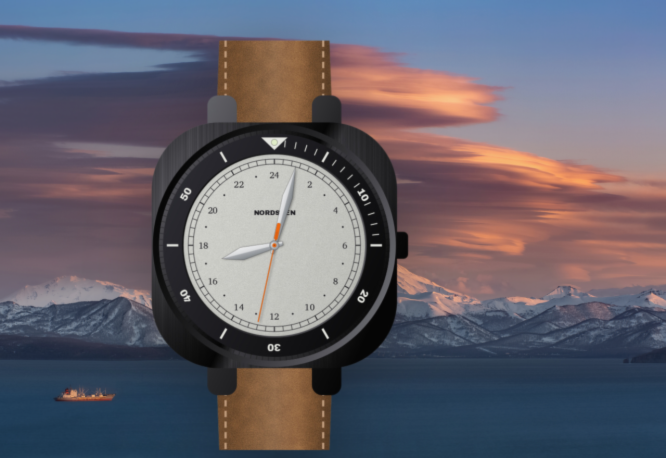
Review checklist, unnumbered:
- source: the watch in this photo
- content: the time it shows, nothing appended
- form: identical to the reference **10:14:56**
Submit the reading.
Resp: **17:02:32**
